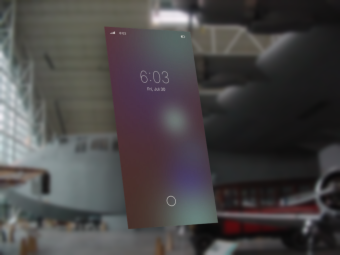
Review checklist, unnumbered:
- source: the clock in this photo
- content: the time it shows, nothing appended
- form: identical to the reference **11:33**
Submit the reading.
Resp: **6:03**
